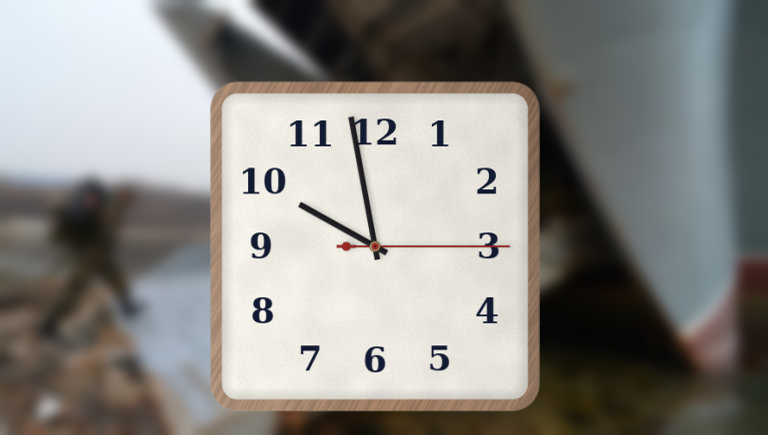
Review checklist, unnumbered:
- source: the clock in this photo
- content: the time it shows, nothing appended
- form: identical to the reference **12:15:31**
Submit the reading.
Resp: **9:58:15**
